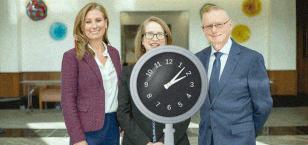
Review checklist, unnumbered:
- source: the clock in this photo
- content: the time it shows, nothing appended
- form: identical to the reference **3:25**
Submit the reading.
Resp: **2:07**
